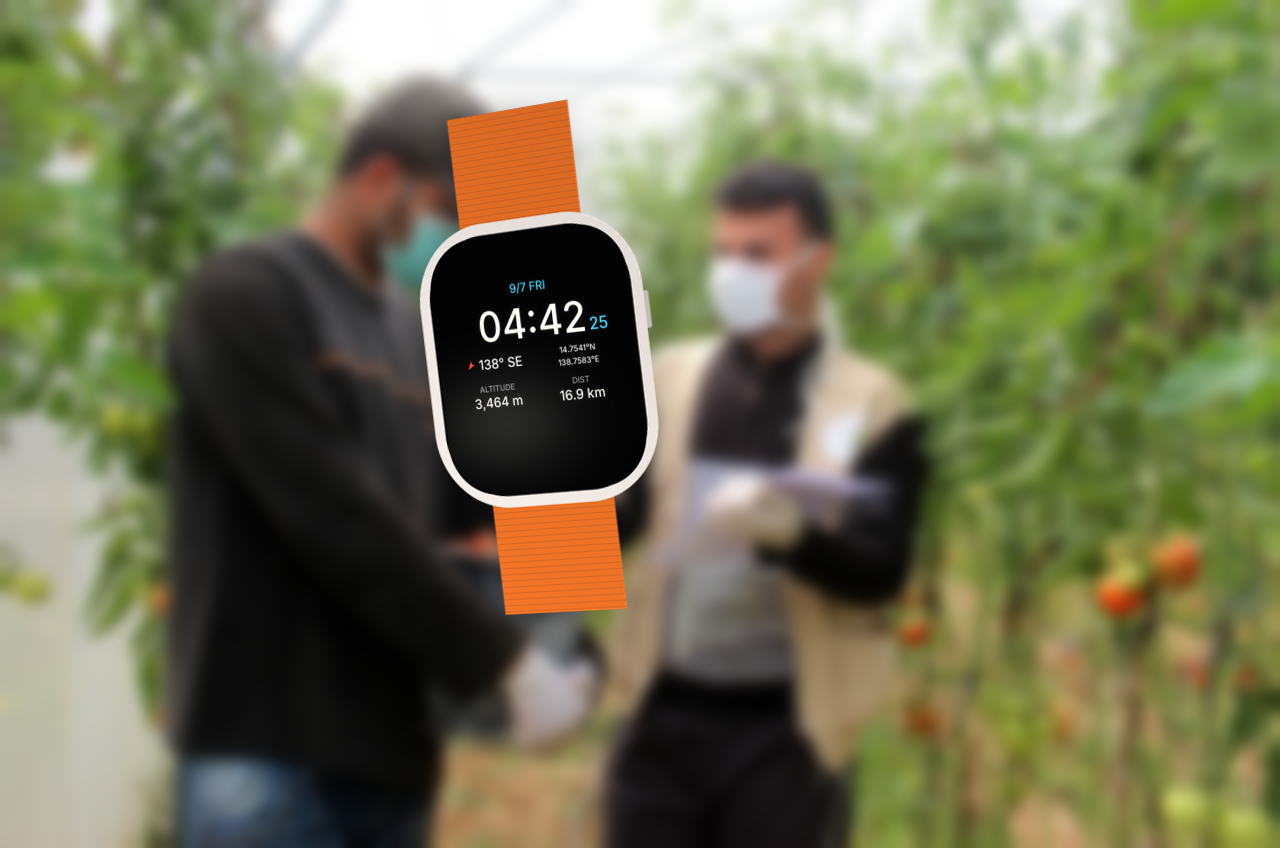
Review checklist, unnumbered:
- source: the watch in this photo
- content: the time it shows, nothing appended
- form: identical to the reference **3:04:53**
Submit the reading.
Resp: **4:42:25**
